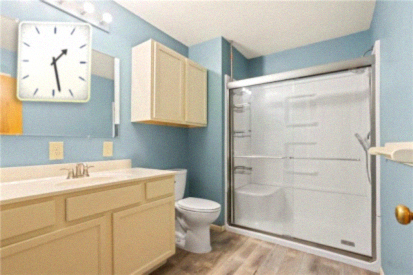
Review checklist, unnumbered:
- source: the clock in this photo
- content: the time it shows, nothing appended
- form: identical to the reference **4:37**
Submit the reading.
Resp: **1:28**
